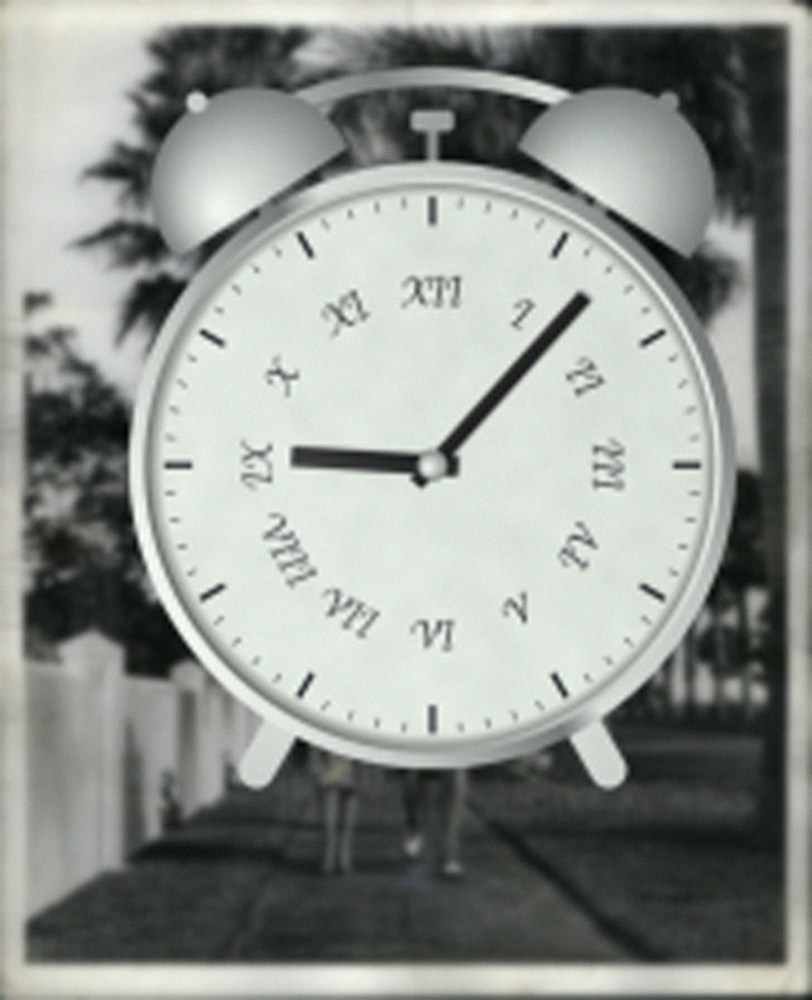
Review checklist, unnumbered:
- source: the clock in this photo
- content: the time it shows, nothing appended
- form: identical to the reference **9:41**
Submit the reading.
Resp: **9:07**
